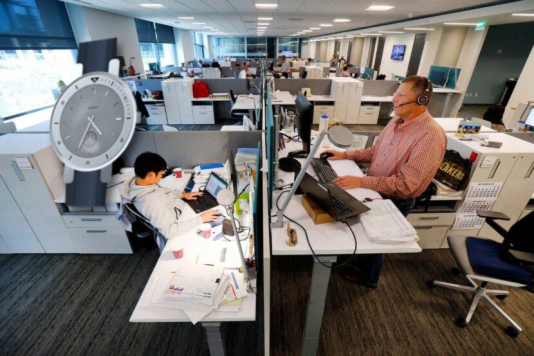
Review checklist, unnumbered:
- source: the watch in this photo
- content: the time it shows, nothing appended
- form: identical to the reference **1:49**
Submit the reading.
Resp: **4:34**
